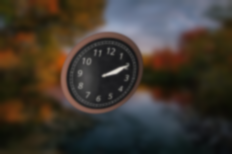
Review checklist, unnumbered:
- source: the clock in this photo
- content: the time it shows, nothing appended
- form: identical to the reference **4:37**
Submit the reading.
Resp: **2:10**
